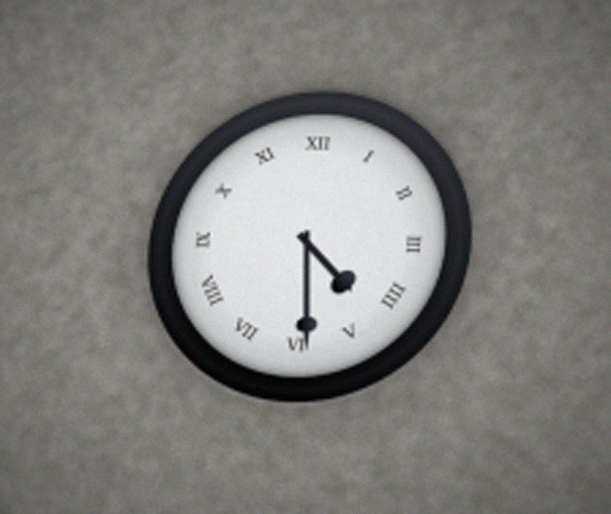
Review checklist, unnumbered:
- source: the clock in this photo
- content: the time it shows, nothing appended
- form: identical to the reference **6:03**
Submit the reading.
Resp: **4:29**
